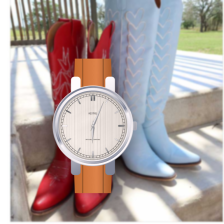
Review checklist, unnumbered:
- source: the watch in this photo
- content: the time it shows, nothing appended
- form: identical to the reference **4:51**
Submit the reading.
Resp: **6:04**
